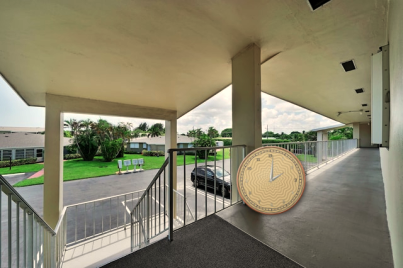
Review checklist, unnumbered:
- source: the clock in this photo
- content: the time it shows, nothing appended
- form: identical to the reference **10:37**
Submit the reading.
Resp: **2:01**
